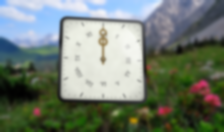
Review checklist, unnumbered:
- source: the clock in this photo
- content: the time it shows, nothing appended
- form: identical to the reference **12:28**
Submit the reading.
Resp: **12:00**
